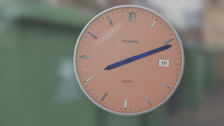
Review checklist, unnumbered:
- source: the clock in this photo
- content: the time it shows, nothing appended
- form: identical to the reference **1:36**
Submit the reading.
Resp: **8:11**
